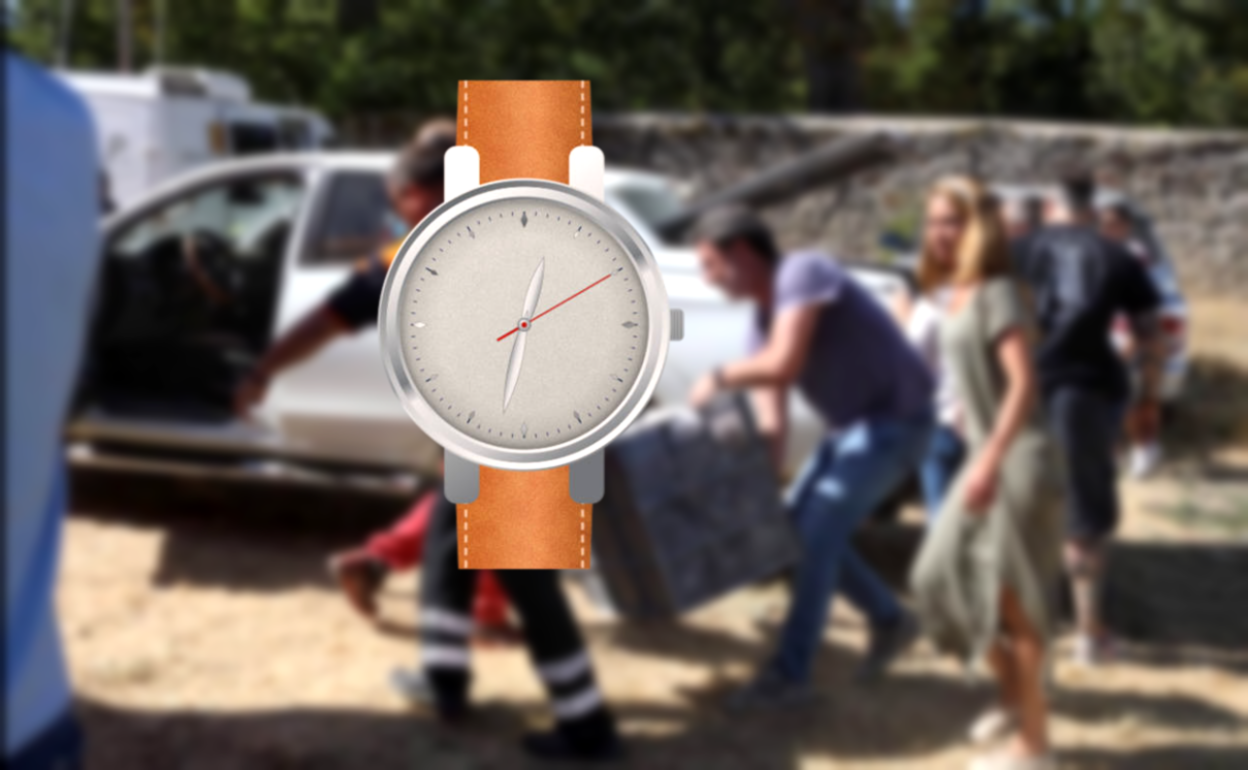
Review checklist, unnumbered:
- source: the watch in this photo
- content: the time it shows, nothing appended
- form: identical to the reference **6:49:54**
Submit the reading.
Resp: **12:32:10**
